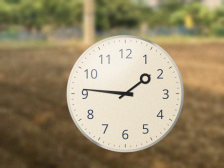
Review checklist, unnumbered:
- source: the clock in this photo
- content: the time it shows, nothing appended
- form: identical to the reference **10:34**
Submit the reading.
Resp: **1:46**
